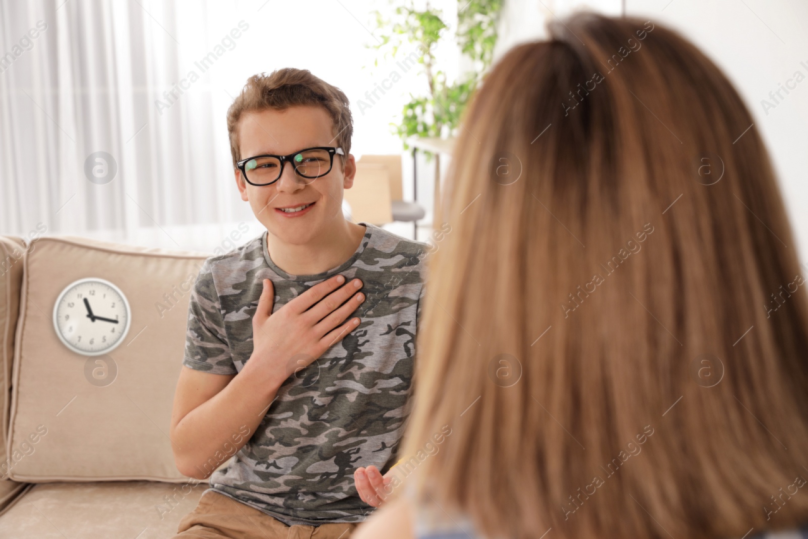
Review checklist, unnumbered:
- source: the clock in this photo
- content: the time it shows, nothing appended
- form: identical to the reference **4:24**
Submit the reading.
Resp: **11:17**
